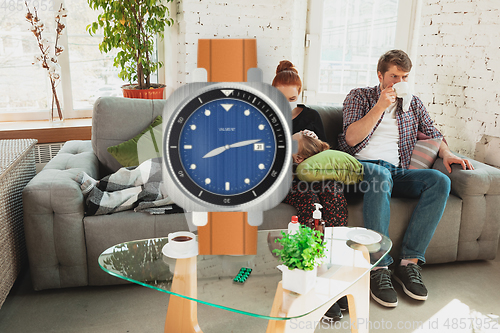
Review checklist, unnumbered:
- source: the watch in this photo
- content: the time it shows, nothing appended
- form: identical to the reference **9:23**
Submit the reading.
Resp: **8:13**
